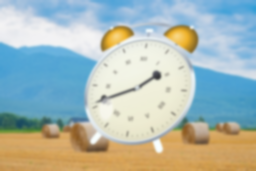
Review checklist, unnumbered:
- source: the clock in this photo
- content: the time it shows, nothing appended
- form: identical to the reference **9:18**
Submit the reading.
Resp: **1:41**
